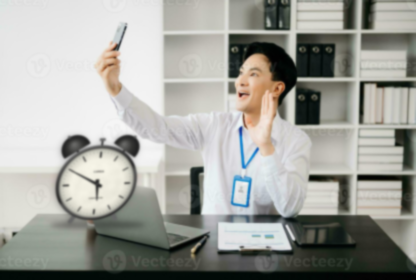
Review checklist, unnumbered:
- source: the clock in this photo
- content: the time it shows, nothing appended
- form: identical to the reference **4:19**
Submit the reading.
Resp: **5:50**
